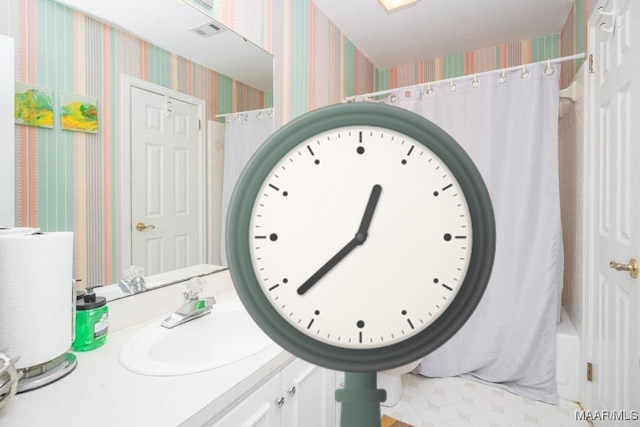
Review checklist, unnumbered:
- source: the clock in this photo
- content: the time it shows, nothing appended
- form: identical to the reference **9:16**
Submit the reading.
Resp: **12:38**
